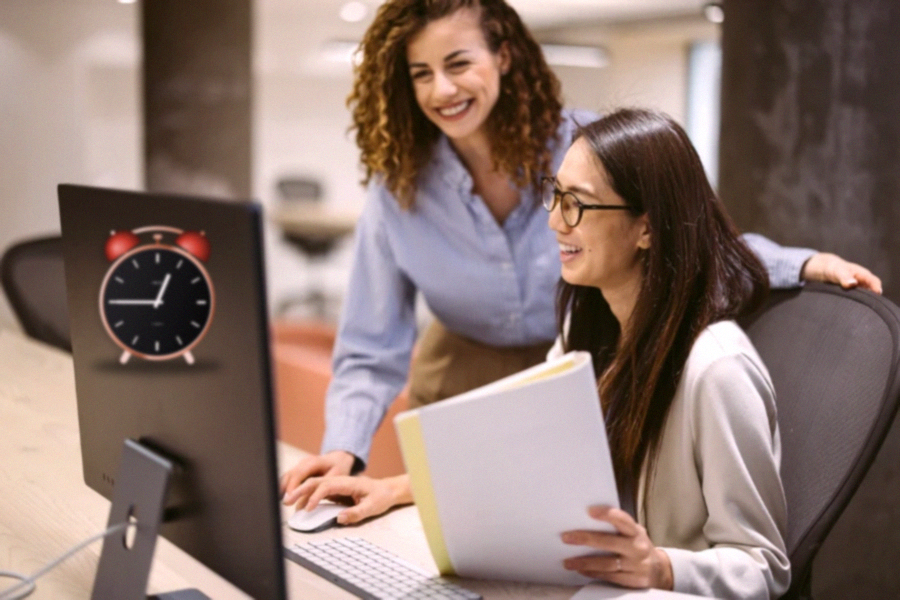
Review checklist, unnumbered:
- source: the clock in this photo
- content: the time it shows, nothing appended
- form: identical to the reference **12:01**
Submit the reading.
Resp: **12:45**
